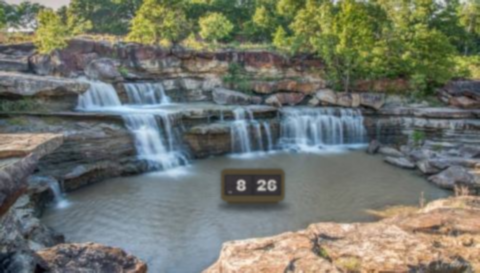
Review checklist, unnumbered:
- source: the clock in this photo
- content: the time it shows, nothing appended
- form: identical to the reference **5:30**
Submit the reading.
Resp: **8:26**
